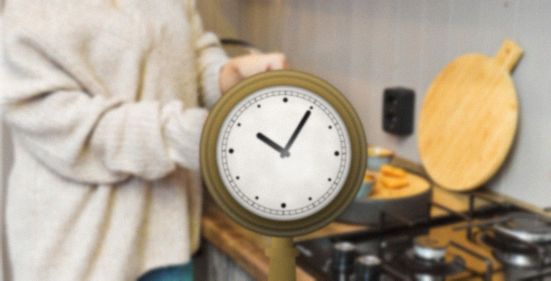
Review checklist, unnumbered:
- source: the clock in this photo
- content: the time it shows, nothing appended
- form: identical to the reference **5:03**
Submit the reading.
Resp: **10:05**
